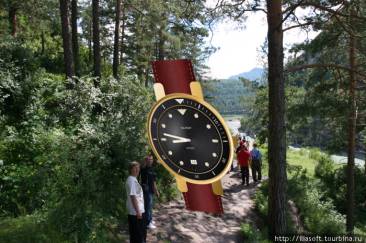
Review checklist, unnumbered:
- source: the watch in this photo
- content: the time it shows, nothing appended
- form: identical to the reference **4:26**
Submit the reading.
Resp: **8:47**
